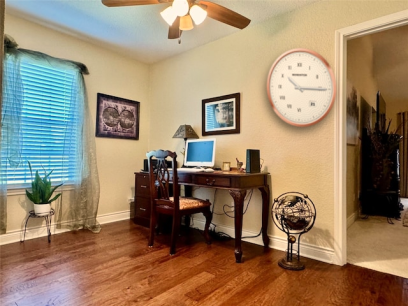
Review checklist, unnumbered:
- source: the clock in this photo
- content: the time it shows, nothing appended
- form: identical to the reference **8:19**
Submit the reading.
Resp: **10:15**
